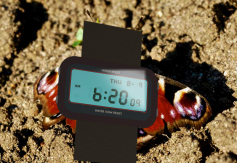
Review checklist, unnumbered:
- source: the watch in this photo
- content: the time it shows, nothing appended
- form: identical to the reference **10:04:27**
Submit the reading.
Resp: **6:20:09**
